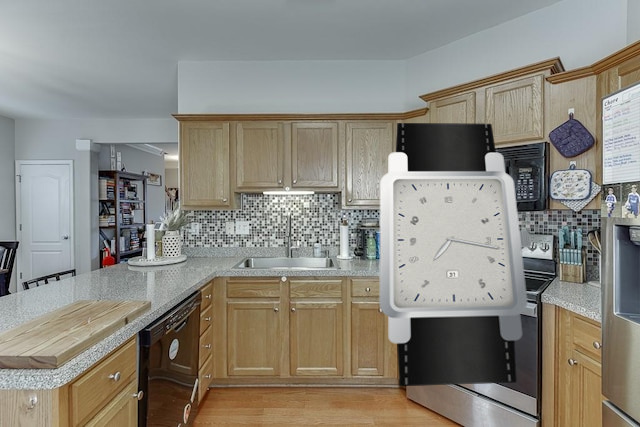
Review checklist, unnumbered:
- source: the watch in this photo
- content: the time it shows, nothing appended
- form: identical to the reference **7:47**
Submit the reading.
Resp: **7:17**
